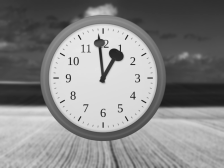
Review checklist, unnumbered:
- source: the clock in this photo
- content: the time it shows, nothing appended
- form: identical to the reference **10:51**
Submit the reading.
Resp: **12:59**
